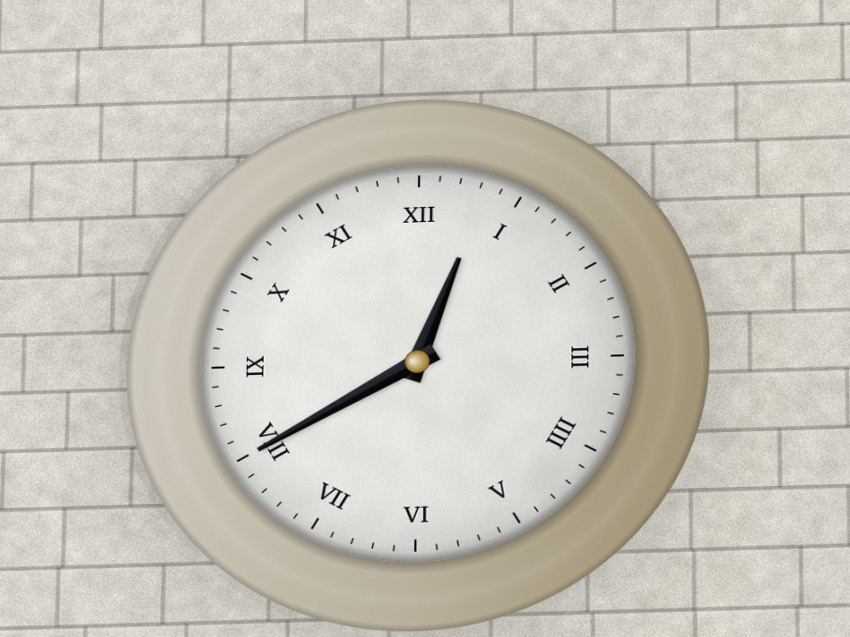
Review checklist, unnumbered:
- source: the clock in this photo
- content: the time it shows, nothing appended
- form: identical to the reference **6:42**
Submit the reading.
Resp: **12:40**
